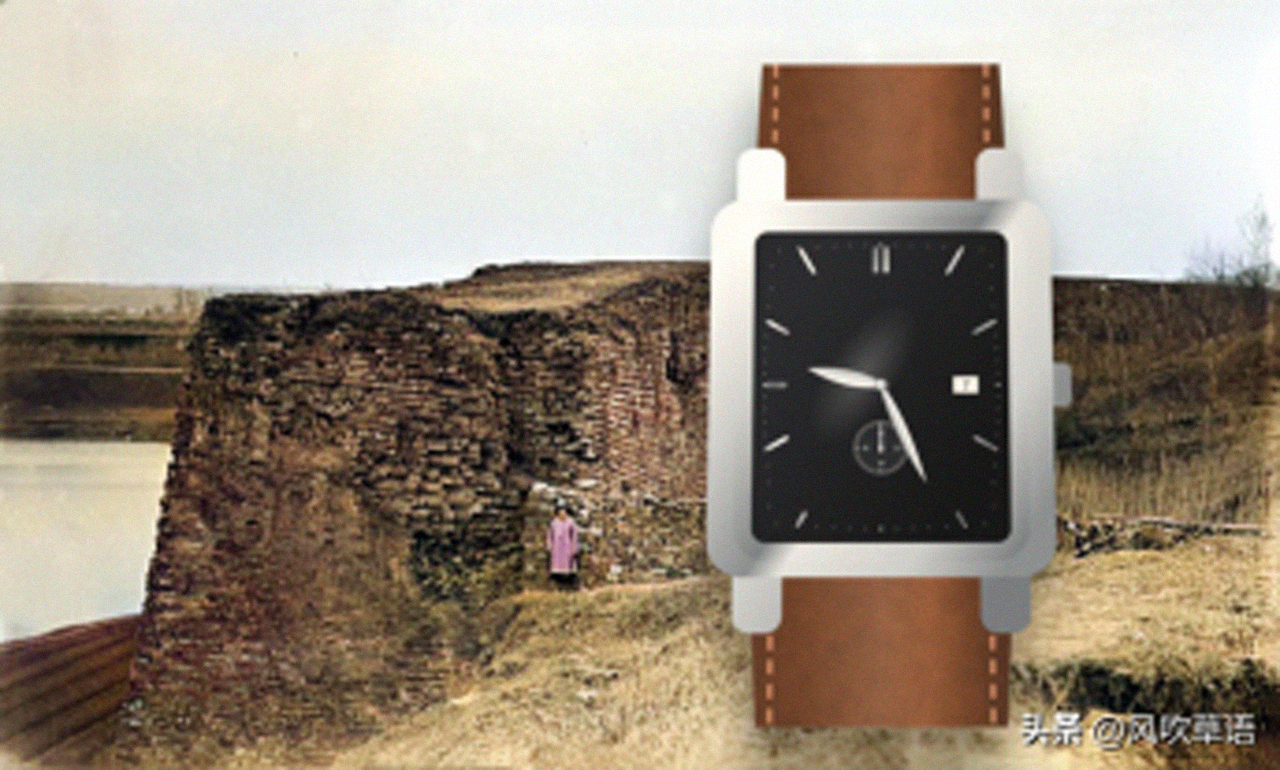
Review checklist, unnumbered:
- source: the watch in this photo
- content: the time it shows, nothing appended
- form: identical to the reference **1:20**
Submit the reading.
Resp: **9:26**
